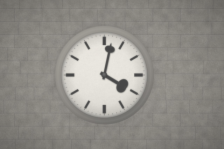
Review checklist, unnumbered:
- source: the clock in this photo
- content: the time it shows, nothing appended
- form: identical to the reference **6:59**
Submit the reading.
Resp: **4:02**
